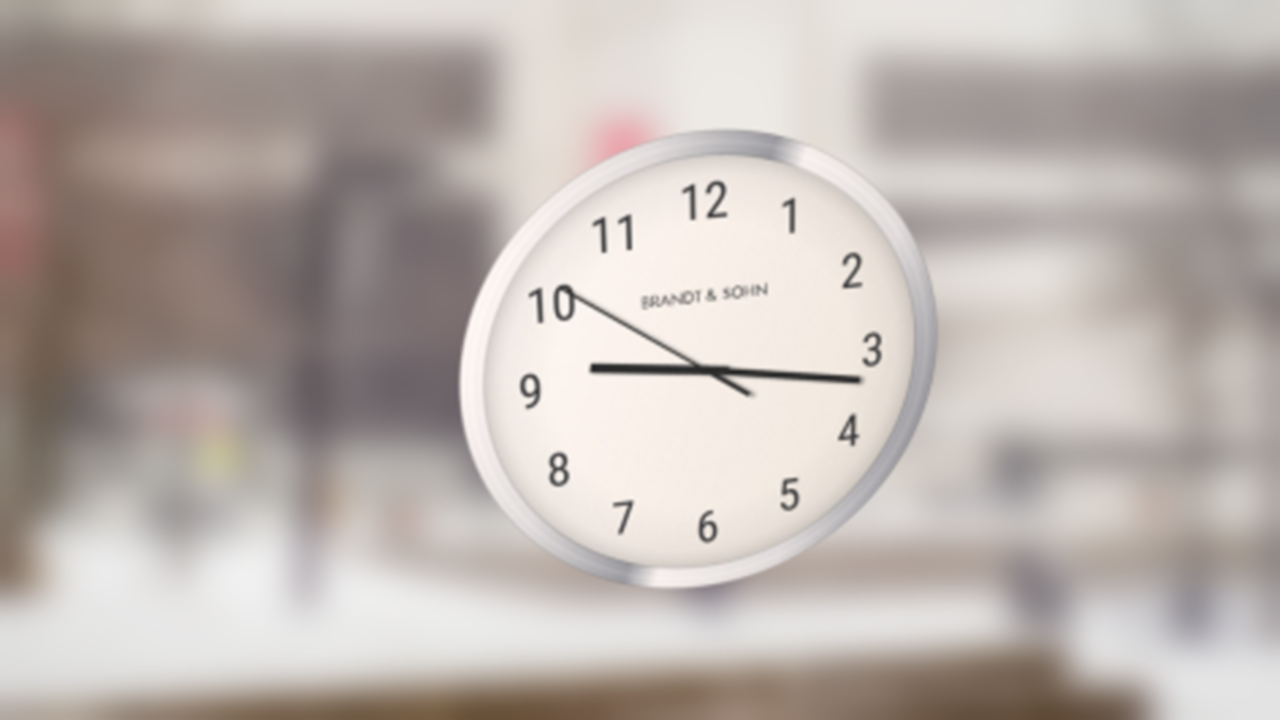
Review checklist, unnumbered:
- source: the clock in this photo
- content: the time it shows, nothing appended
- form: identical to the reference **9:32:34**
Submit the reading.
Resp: **9:16:51**
